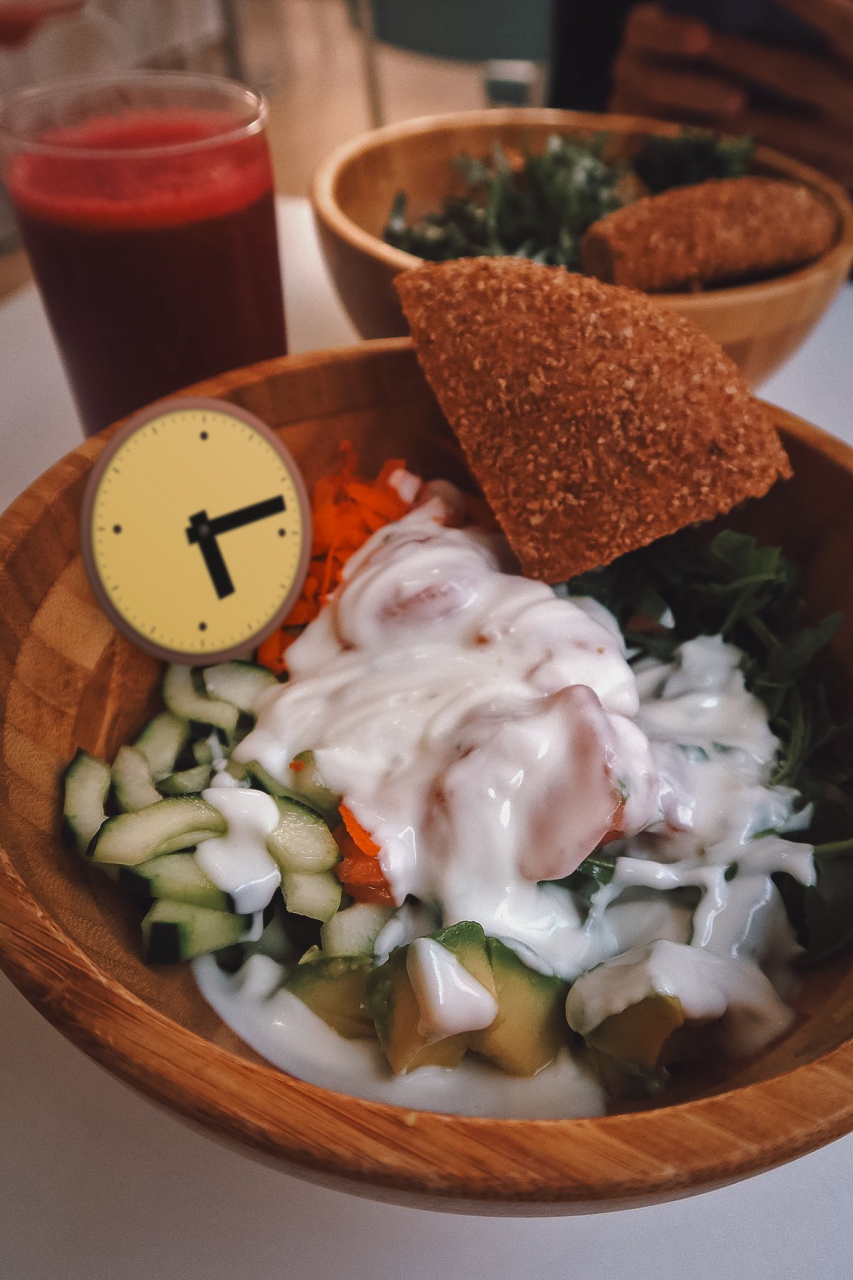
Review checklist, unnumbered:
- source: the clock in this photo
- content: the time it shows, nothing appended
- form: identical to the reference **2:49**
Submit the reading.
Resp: **5:12**
